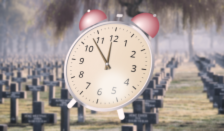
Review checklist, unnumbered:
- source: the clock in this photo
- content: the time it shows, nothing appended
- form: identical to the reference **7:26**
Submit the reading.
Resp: **11:53**
